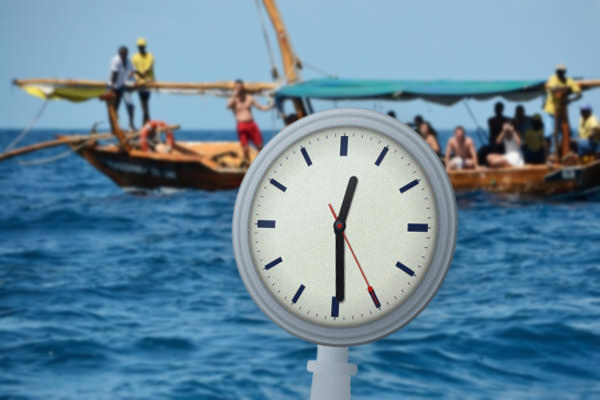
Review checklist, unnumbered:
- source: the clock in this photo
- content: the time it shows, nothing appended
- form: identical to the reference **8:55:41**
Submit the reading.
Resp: **12:29:25**
